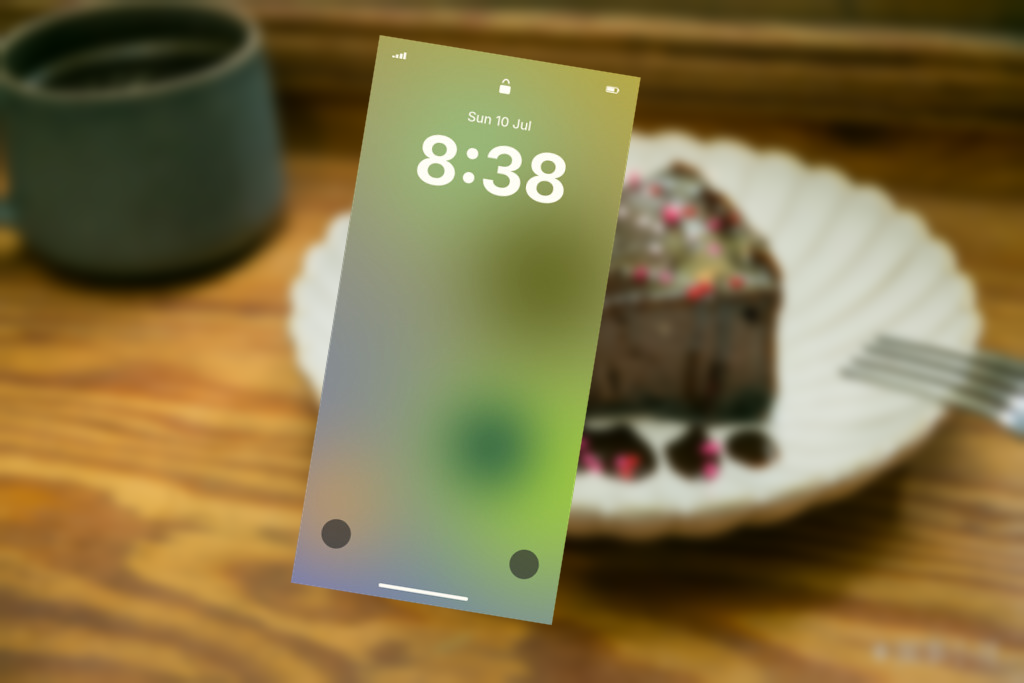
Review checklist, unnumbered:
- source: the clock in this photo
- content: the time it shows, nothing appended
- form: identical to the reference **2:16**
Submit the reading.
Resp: **8:38**
